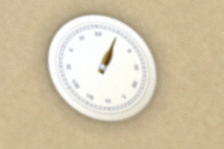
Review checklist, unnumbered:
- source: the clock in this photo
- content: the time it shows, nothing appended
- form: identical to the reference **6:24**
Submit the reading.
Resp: **1:05**
